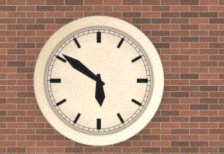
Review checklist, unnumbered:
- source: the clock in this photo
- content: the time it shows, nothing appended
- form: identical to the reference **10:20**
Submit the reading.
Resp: **5:51**
